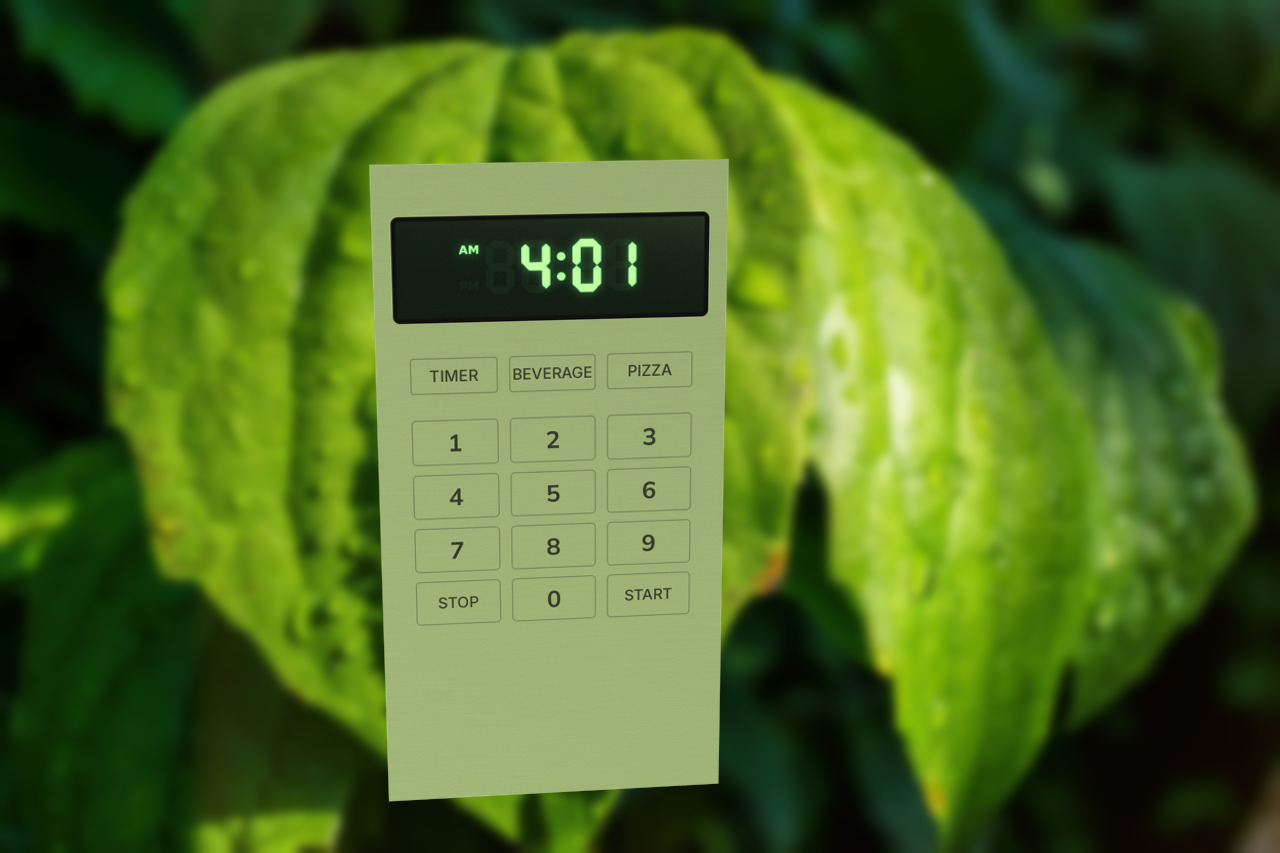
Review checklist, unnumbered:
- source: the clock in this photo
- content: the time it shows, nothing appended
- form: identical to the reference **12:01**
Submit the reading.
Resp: **4:01**
